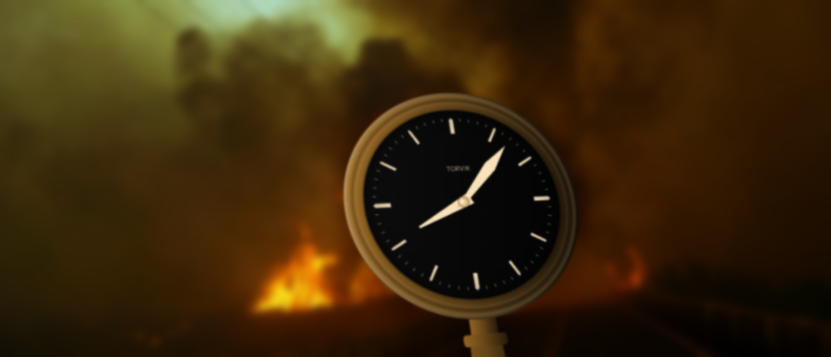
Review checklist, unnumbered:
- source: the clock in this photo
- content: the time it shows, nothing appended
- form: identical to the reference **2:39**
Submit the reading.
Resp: **8:07**
